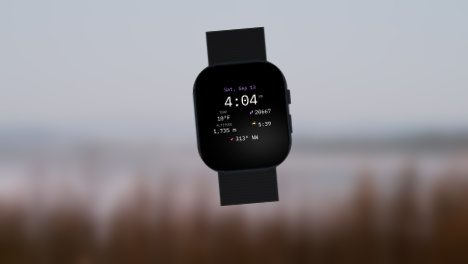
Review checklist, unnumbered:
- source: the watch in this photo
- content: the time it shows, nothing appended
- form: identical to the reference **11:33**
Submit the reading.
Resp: **4:04**
